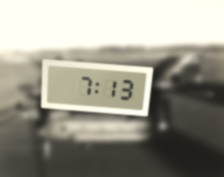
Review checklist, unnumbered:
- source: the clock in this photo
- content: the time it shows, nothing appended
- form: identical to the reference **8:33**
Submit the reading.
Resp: **7:13**
